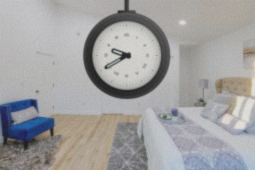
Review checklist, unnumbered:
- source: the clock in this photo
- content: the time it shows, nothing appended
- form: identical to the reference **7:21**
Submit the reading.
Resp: **9:40**
